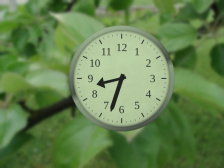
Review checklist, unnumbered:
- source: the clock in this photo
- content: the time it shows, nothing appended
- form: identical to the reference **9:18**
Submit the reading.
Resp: **8:33**
